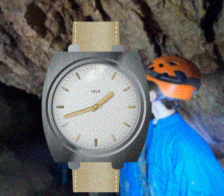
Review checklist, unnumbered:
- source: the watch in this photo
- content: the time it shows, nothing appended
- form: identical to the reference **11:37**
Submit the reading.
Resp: **1:42**
